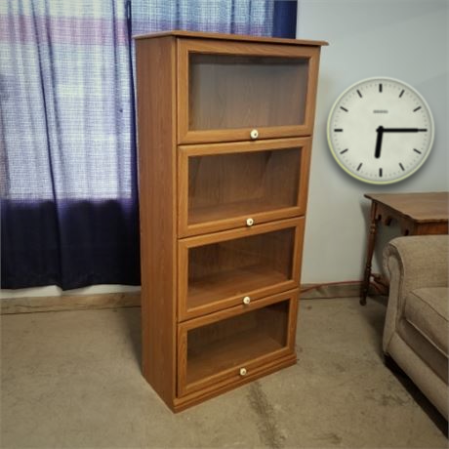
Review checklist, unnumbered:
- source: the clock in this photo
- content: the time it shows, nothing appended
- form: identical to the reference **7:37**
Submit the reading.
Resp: **6:15**
